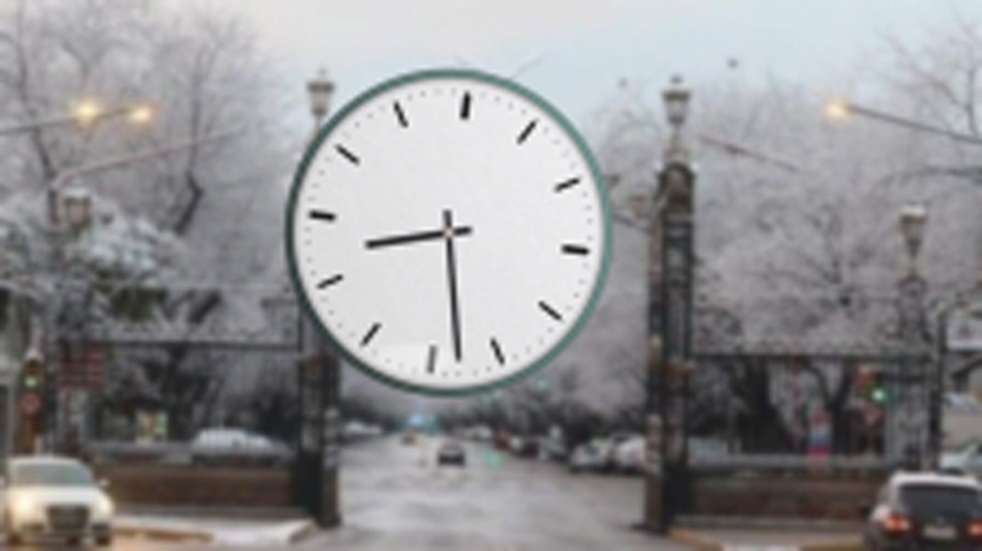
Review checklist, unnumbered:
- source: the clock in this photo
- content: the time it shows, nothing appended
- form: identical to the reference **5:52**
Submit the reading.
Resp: **8:28**
